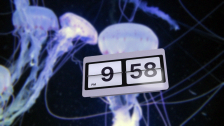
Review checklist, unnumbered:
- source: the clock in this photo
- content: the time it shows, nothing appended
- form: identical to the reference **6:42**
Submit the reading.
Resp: **9:58**
